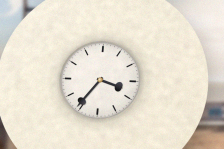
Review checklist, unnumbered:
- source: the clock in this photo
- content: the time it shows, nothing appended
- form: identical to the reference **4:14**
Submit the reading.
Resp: **3:36**
